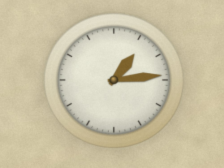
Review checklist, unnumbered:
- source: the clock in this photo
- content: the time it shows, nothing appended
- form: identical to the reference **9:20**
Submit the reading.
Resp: **1:14**
